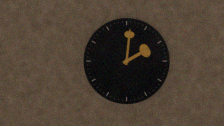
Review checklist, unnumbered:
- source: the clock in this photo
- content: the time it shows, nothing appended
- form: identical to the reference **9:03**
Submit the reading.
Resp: **2:01**
